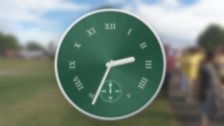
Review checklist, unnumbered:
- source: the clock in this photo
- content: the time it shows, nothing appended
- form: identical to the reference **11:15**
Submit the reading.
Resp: **2:34**
